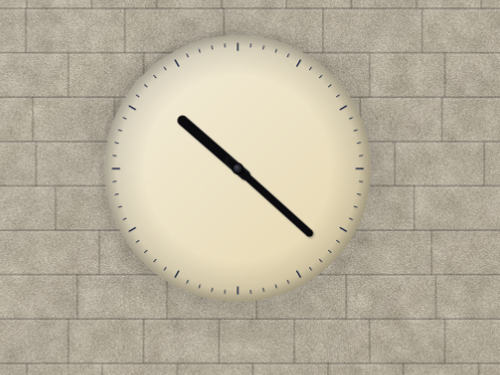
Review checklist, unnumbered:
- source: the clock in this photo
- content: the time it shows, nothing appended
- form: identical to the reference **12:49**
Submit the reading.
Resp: **10:22**
